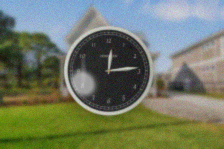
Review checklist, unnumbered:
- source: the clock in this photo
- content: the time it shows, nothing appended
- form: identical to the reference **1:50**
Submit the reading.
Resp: **12:14**
